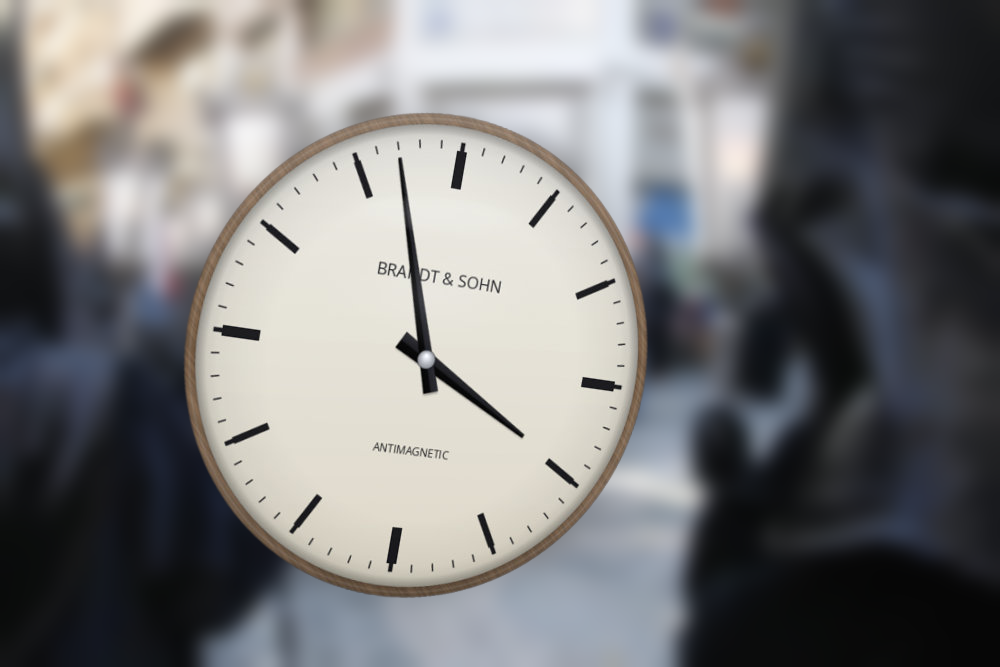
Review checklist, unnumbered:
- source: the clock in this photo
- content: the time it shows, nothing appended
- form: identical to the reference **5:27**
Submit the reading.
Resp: **3:57**
